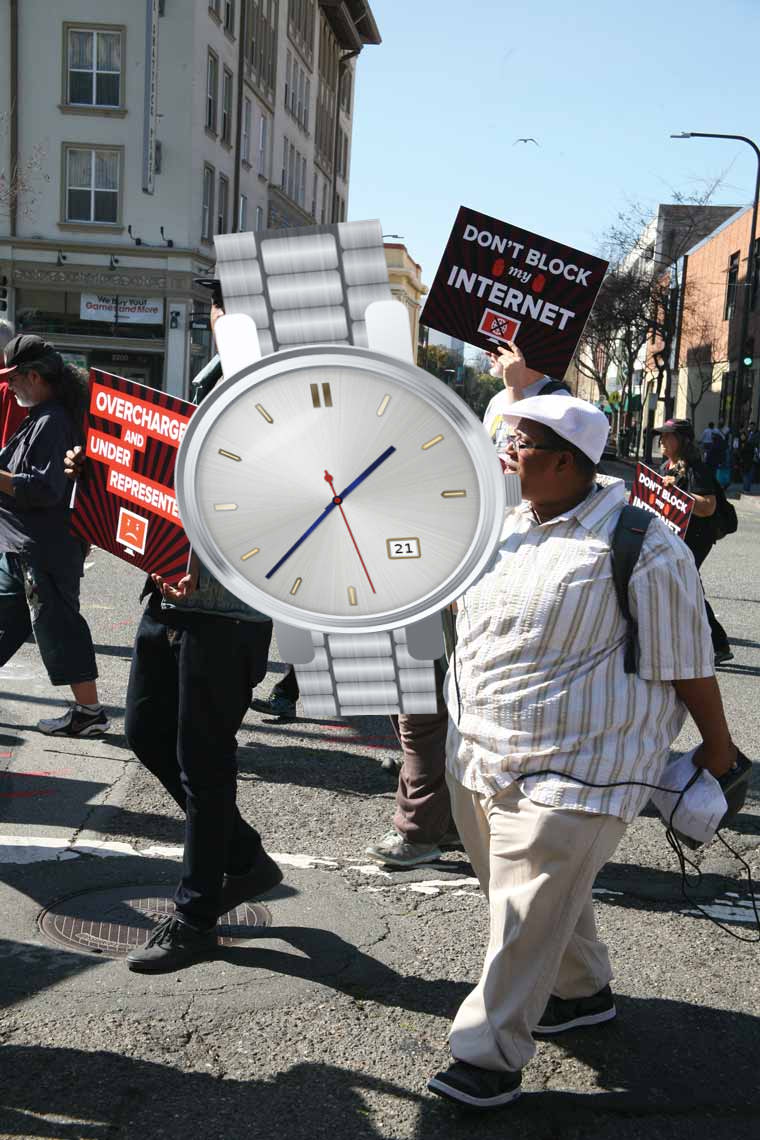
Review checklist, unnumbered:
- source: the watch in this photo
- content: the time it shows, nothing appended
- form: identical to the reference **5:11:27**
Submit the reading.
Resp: **1:37:28**
